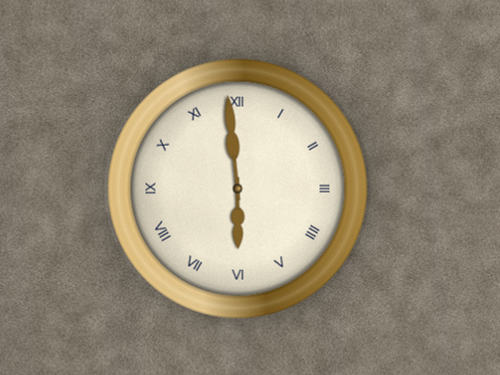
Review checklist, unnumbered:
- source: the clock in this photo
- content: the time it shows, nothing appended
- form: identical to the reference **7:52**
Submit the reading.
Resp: **5:59**
